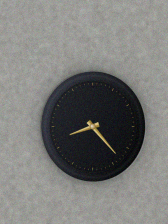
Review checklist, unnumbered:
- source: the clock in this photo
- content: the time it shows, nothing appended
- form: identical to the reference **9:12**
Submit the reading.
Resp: **8:23**
